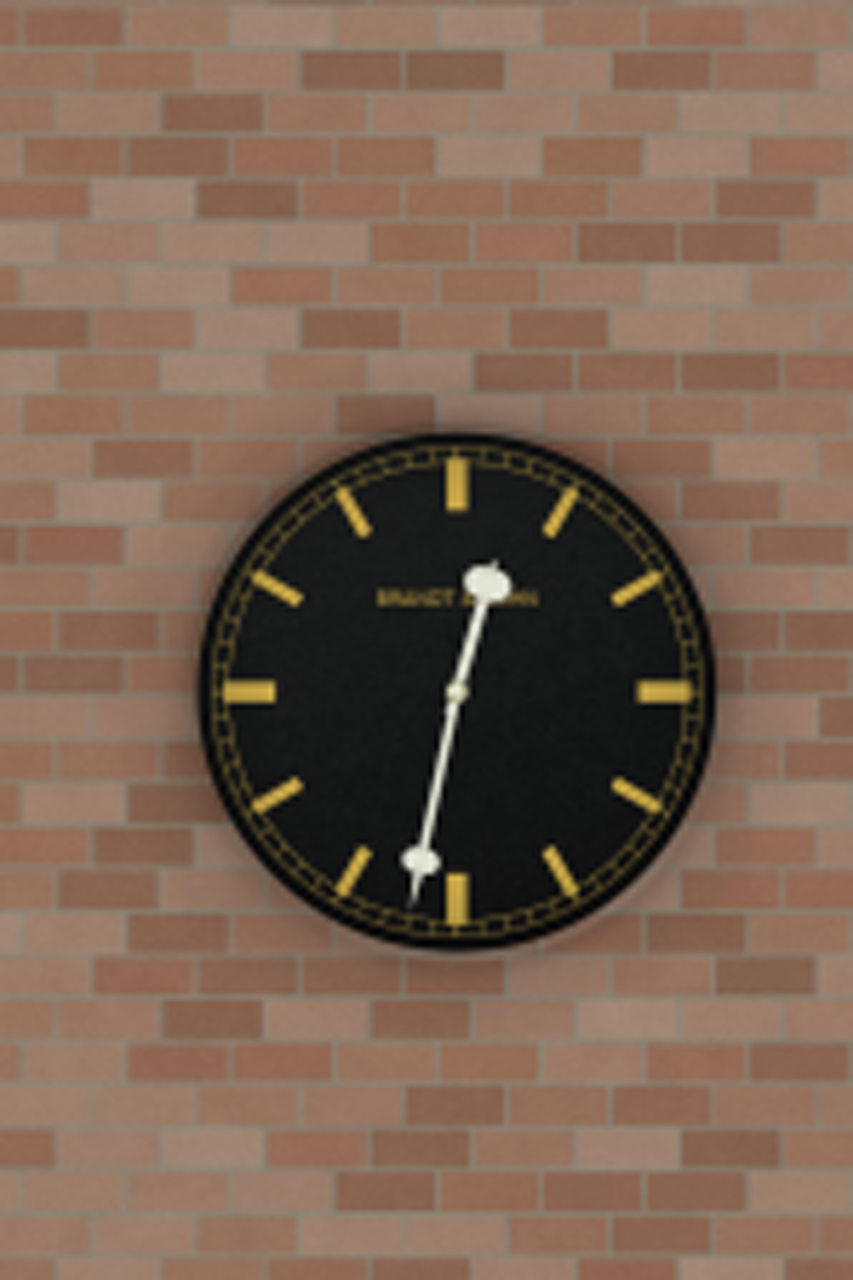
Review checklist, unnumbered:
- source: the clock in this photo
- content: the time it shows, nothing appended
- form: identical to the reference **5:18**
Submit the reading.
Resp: **12:32**
